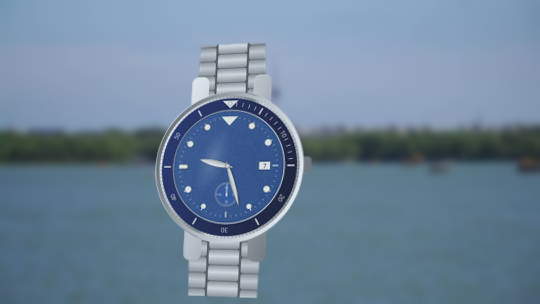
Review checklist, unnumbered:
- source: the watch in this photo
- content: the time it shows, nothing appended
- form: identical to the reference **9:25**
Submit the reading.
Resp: **9:27**
